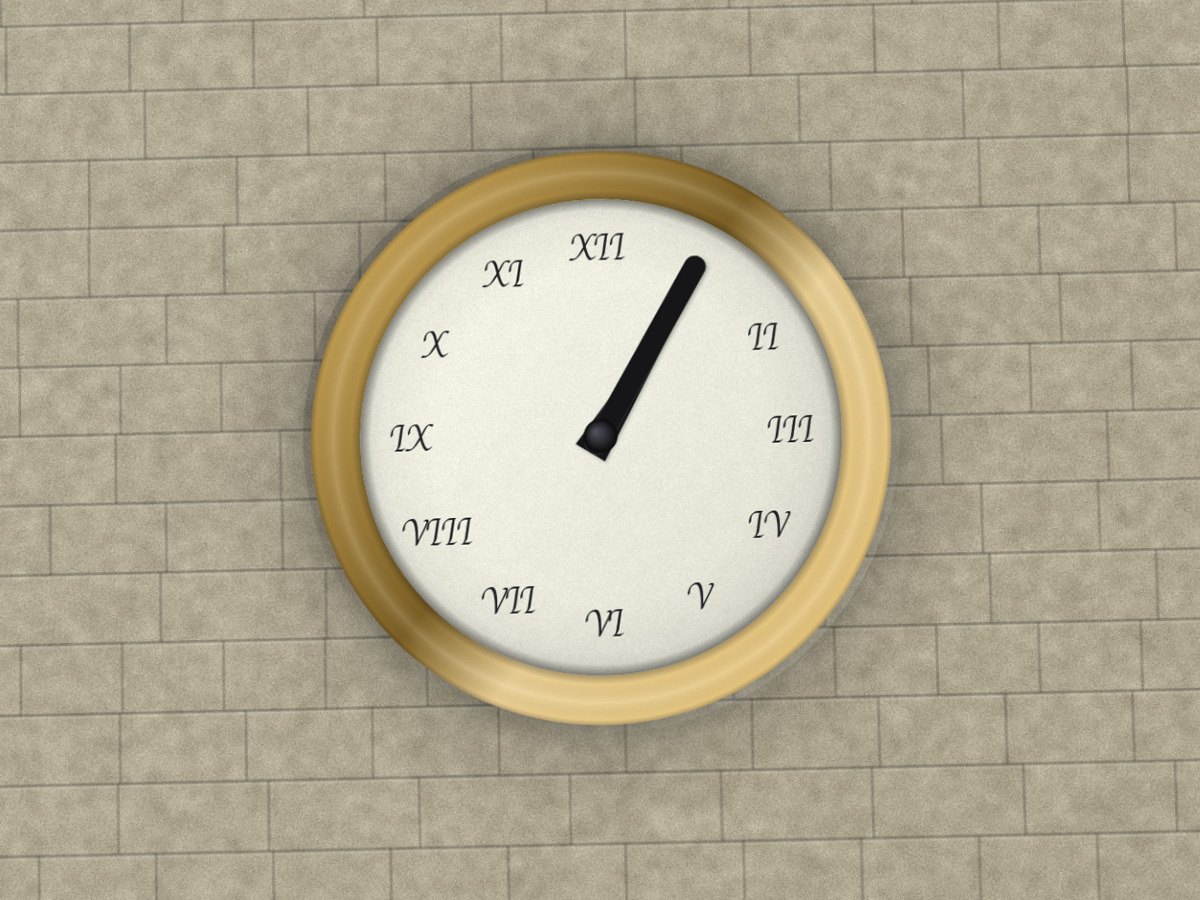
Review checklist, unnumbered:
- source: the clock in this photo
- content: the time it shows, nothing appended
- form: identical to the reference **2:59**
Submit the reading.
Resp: **1:05**
